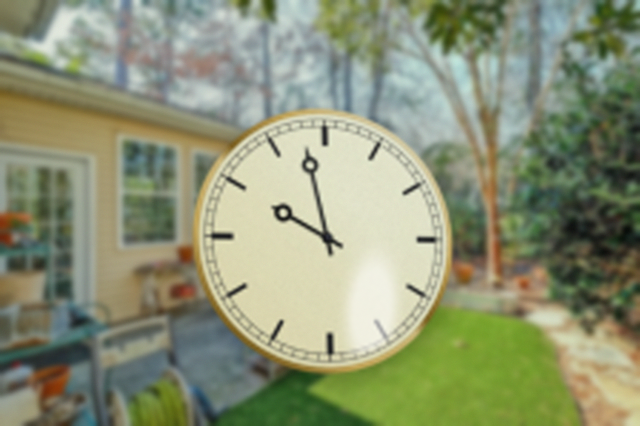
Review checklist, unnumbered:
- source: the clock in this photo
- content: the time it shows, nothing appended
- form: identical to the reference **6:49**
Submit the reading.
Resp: **9:58**
